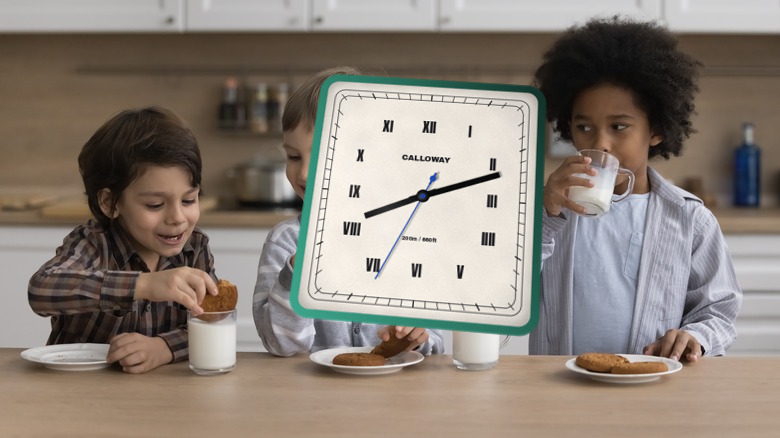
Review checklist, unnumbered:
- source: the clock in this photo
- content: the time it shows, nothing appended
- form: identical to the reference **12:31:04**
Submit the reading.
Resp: **8:11:34**
